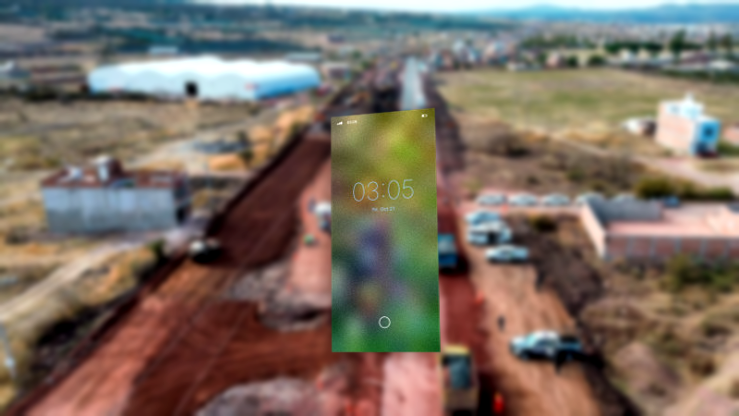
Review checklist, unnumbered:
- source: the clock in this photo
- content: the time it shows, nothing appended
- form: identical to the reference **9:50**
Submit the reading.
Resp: **3:05**
